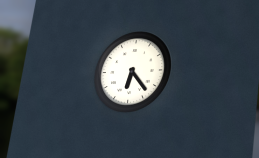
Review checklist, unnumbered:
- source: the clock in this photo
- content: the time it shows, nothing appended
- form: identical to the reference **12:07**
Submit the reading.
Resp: **6:23**
